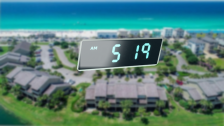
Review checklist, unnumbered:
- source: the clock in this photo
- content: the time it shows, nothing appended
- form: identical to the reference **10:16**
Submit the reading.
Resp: **5:19**
